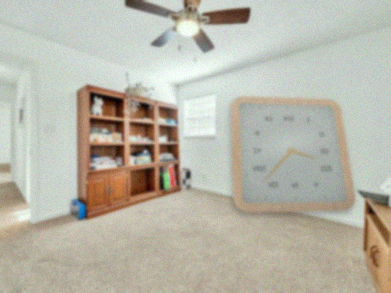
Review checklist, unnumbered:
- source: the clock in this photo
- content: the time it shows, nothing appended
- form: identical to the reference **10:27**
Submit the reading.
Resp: **3:37**
